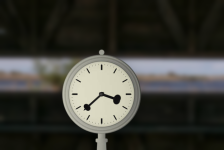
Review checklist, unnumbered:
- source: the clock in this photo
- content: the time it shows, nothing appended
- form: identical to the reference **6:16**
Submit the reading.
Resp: **3:38**
